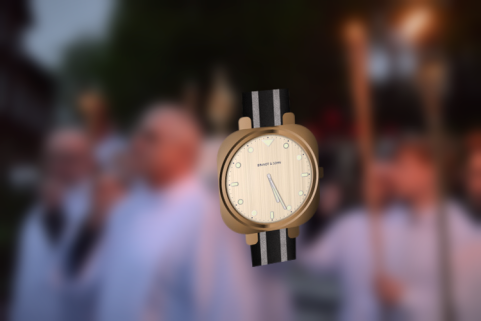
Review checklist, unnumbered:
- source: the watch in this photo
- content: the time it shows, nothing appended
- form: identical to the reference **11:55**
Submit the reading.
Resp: **5:26**
